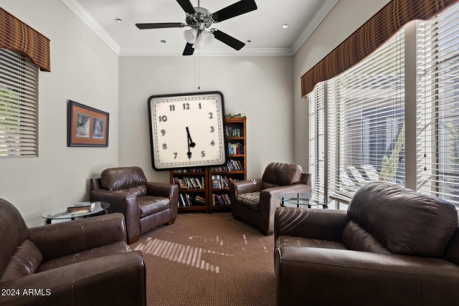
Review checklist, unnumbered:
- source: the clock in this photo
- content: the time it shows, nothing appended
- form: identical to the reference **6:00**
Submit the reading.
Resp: **5:30**
